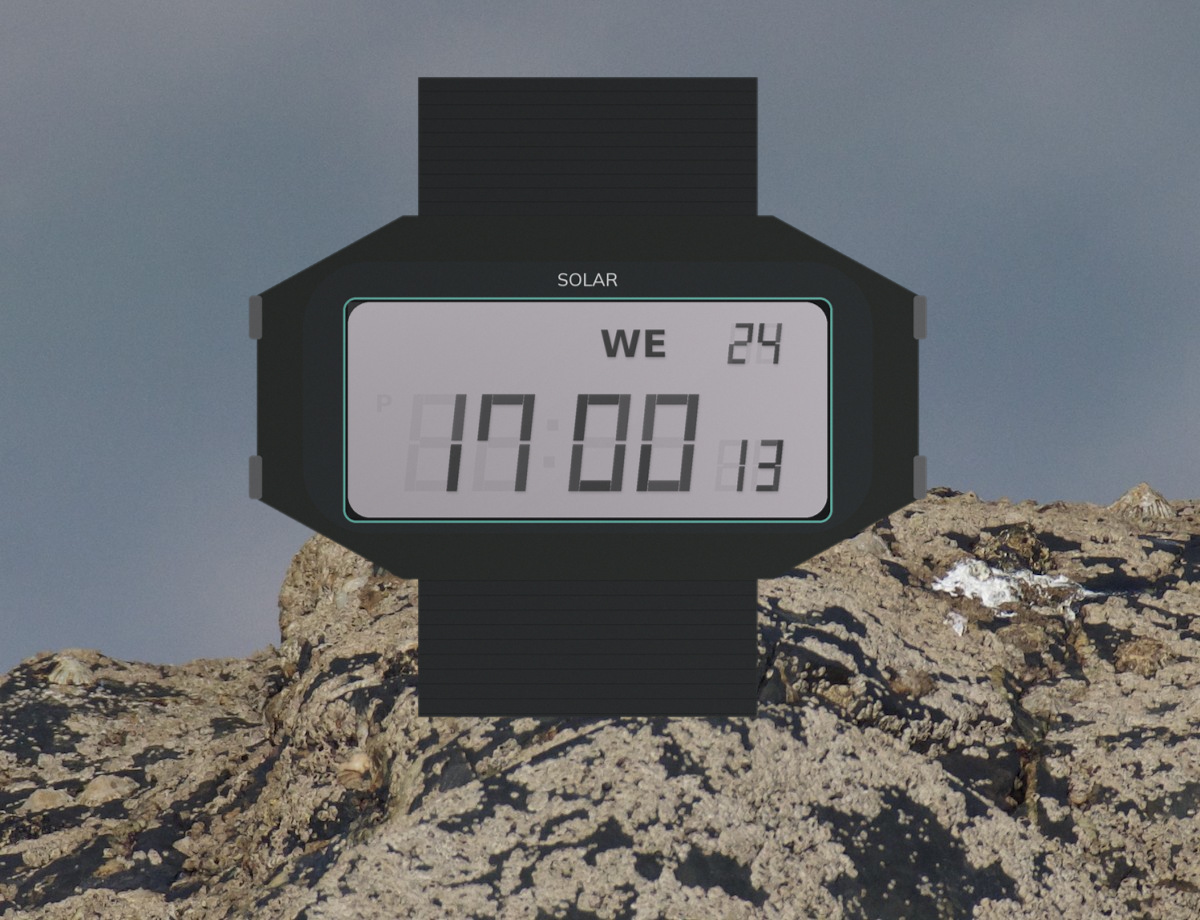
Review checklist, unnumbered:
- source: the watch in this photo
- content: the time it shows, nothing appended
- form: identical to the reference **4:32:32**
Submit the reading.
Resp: **17:00:13**
